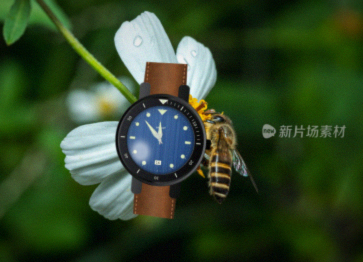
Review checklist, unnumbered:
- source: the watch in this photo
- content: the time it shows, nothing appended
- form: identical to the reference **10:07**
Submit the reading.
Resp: **11:53**
